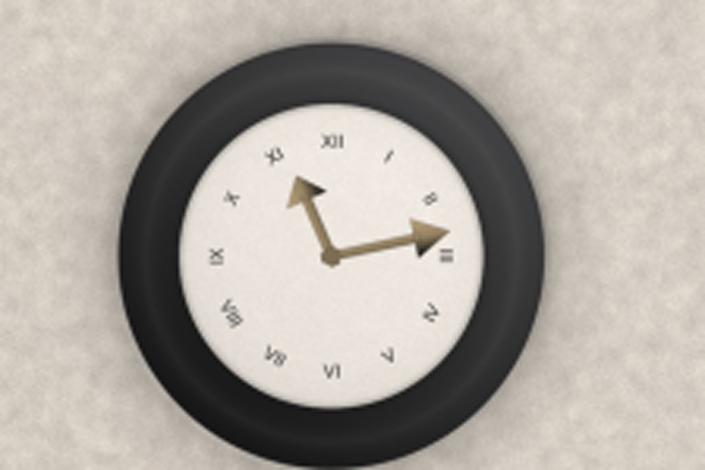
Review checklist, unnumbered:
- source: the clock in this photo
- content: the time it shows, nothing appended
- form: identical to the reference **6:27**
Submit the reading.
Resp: **11:13**
